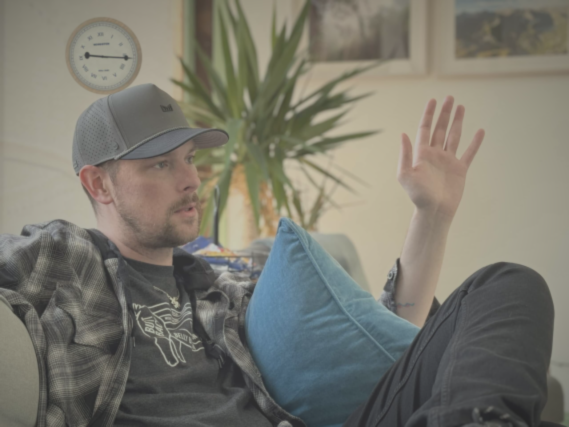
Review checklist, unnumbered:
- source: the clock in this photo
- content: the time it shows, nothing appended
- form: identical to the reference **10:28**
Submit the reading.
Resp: **9:16**
